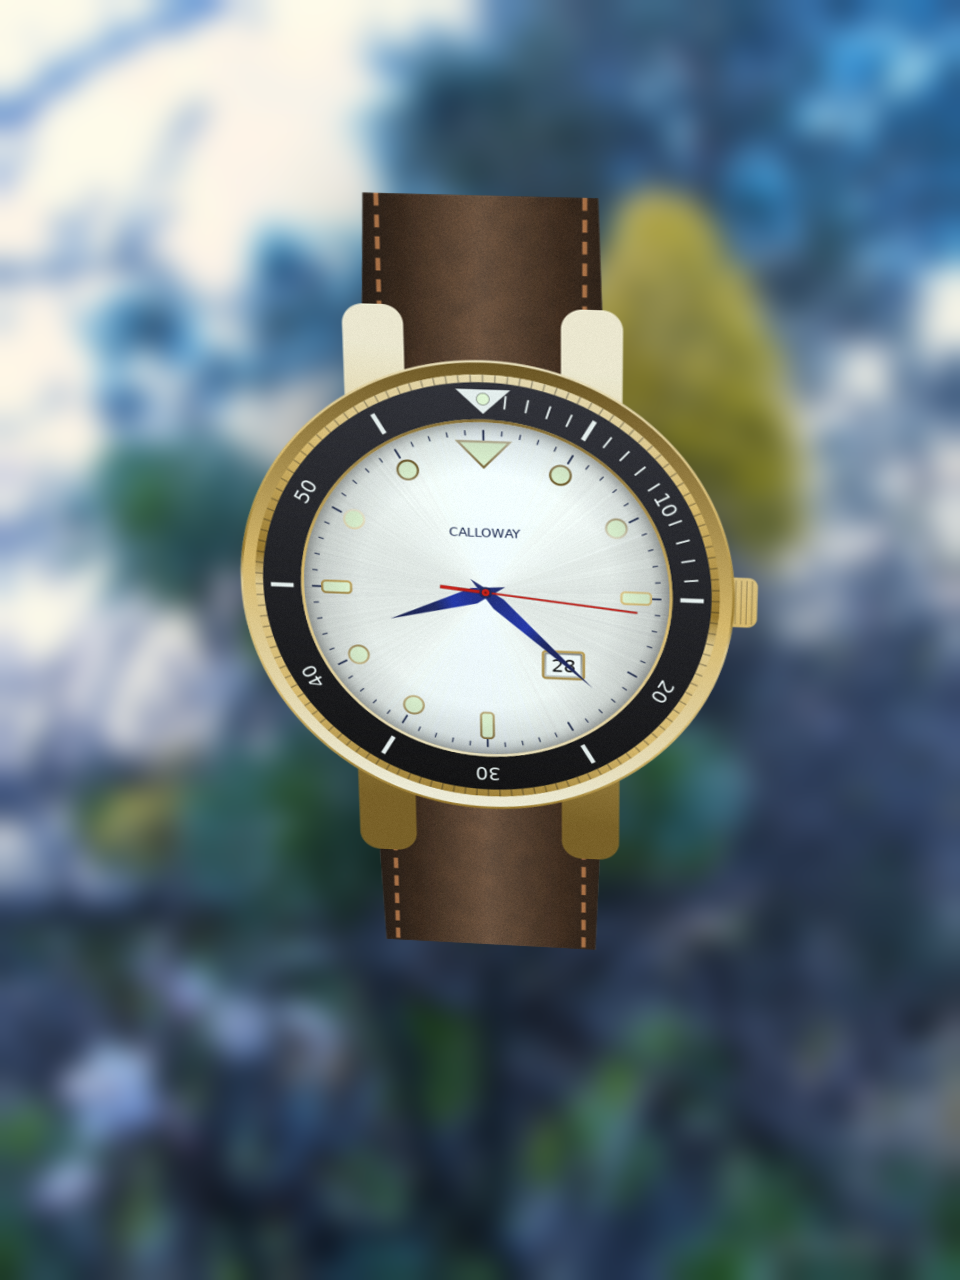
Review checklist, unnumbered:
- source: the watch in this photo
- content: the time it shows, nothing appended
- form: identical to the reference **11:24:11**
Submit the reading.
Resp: **8:22:16**
